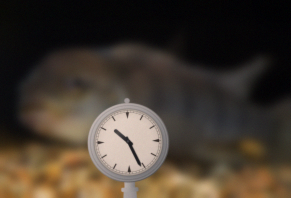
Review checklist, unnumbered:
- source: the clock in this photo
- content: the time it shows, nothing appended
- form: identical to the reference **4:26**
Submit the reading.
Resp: **10:26**
